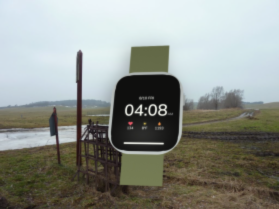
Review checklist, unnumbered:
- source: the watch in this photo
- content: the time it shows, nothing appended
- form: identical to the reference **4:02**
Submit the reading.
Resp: **4:08**
